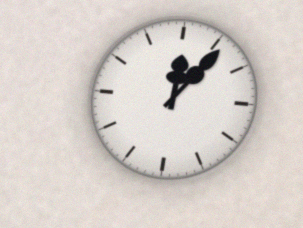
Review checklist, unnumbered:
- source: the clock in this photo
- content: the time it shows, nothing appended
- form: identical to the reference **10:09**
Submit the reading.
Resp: **12:06**
